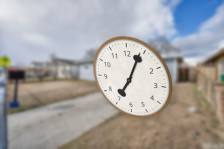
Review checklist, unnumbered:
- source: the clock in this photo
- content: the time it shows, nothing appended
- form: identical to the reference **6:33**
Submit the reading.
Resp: **7:04**
